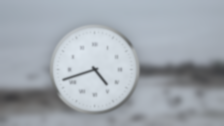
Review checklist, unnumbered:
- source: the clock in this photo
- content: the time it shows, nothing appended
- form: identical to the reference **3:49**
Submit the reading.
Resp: **4:42**
